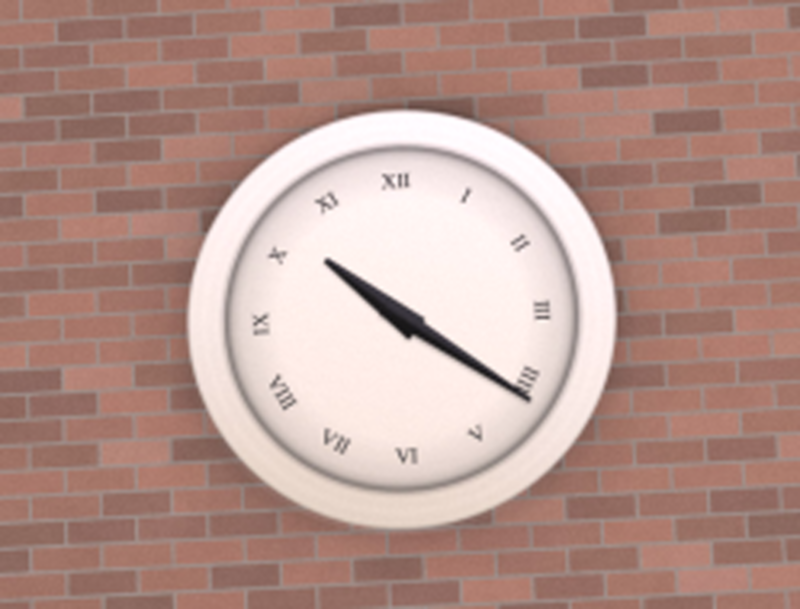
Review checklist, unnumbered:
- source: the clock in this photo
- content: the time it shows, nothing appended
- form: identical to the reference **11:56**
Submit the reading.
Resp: **10:21**
